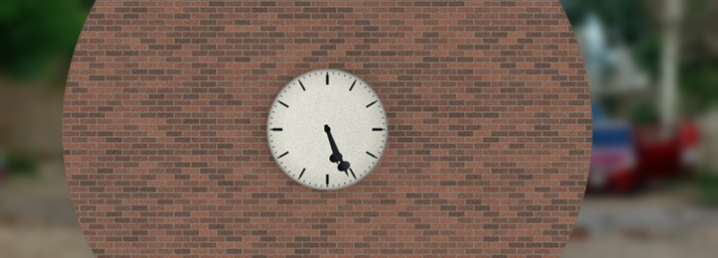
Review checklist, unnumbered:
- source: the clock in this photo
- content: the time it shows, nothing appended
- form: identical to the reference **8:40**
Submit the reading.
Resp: **5:26**
